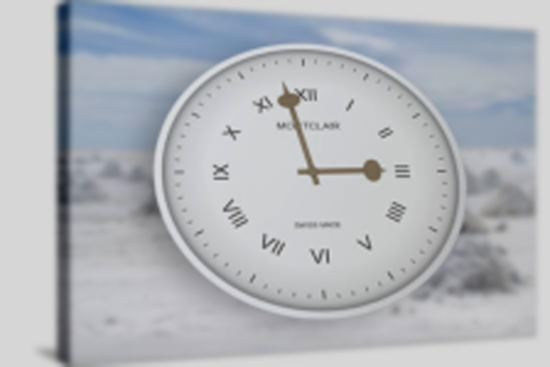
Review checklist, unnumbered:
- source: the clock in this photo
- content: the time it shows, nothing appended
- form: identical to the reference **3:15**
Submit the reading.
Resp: **2:58**
